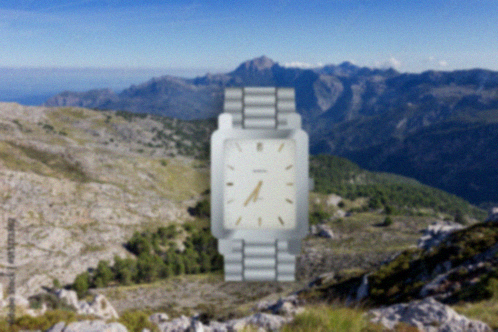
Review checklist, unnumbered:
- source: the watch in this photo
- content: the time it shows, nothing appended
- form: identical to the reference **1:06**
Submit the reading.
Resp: **6:36**
